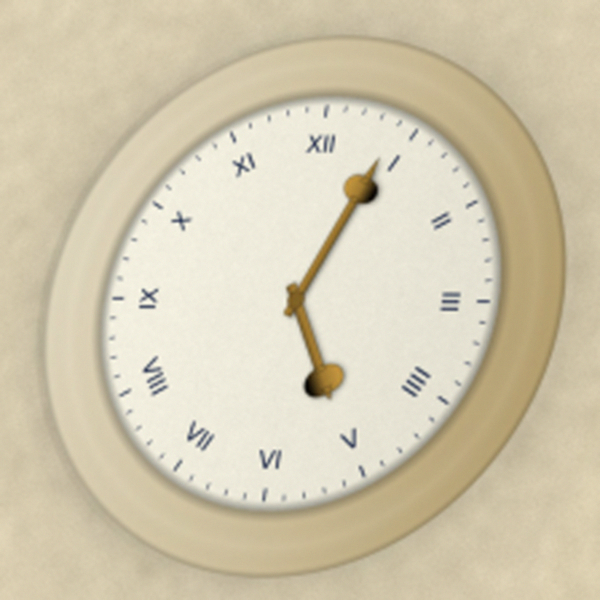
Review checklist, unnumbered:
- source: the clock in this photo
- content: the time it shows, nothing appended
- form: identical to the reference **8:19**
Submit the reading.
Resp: **5:04**
